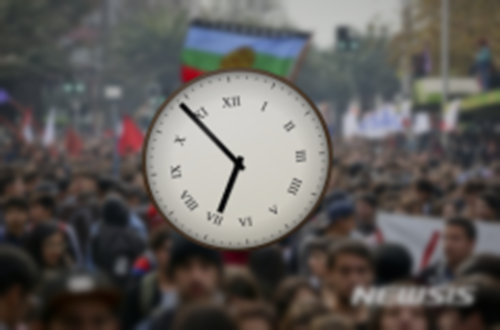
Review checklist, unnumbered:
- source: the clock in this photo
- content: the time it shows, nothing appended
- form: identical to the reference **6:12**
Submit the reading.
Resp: **6:54**
